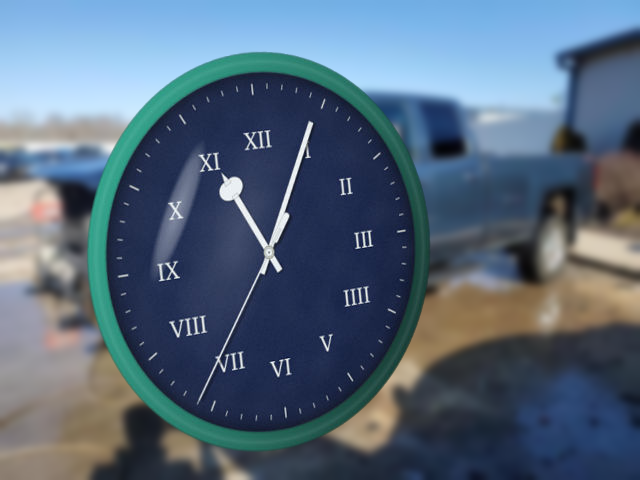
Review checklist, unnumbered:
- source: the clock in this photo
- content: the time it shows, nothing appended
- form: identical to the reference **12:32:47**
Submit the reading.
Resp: **11:04:36**
